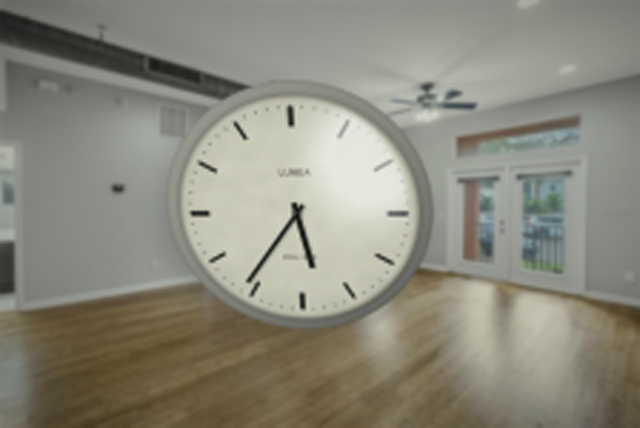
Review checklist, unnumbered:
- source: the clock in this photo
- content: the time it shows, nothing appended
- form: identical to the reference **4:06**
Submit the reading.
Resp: **5:36**
